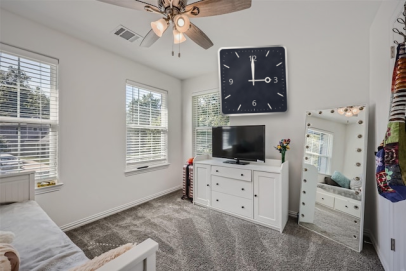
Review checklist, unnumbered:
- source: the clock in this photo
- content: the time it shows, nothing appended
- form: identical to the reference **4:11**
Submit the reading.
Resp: **3:00**
